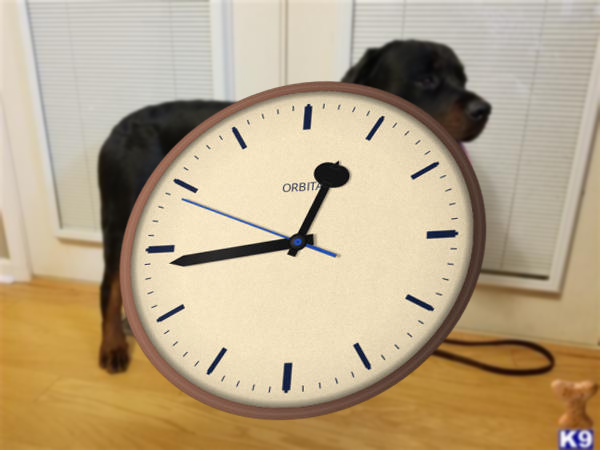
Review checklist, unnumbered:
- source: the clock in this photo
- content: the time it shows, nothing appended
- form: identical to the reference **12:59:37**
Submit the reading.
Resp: **12:43:49**
